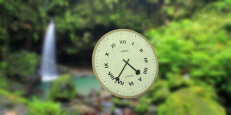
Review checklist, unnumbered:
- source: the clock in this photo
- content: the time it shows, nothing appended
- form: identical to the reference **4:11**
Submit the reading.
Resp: **4:37**
